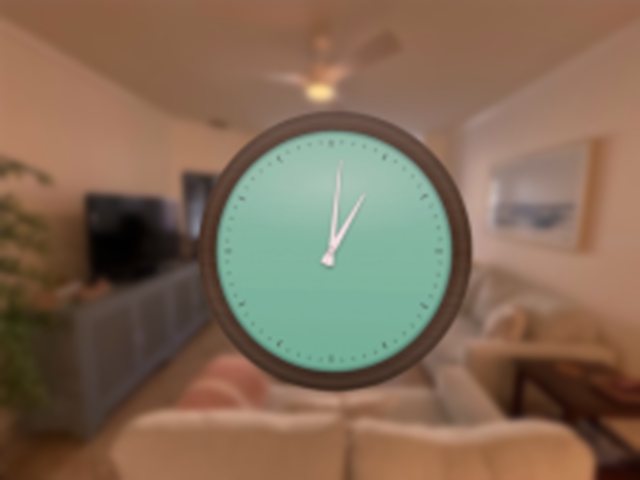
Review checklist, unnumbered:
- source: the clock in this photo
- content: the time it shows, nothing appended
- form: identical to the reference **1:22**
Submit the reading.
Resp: **1:01**
